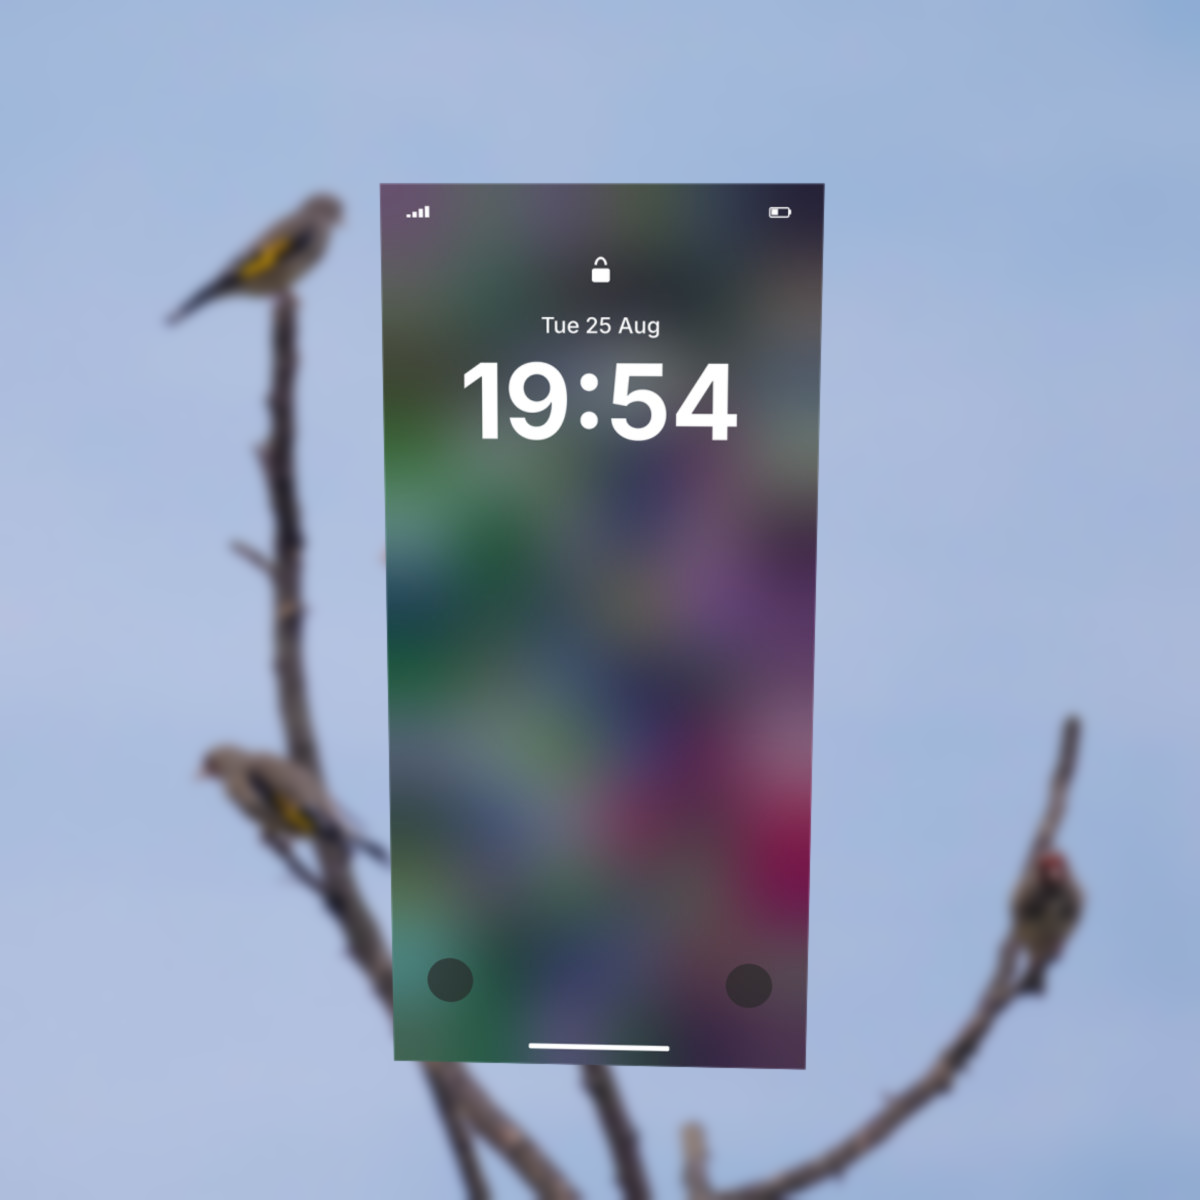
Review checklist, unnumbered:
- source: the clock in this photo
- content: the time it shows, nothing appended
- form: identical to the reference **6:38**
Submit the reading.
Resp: **19:54**
